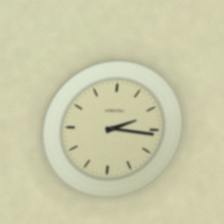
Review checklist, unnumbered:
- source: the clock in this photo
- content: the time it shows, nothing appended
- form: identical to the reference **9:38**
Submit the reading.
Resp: **2:16**
